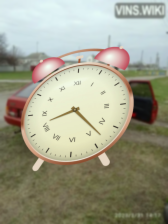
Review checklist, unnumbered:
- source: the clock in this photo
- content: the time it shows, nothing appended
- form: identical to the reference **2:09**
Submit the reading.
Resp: **8:23**
